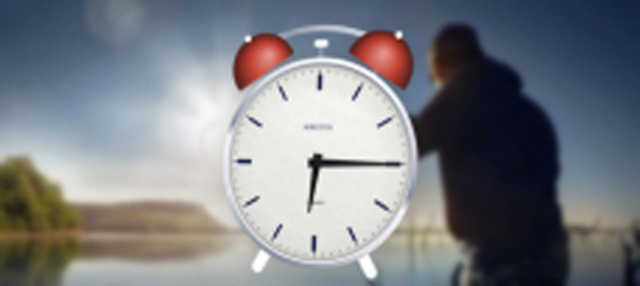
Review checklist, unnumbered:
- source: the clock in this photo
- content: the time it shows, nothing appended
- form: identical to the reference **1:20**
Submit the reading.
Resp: **6:15**
